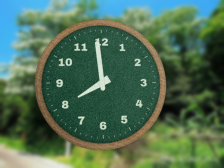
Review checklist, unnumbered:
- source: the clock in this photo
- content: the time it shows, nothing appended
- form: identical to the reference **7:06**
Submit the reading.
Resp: **7:59**
